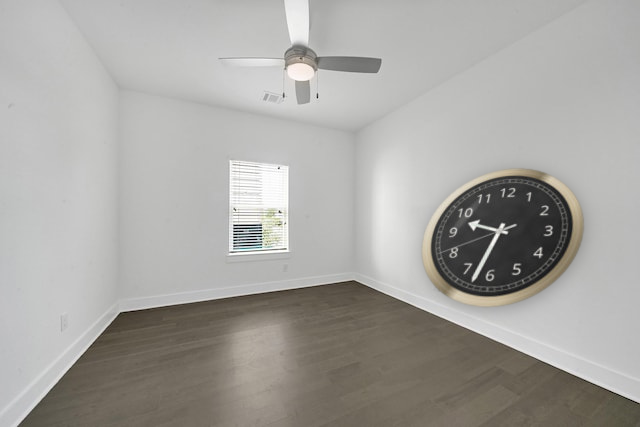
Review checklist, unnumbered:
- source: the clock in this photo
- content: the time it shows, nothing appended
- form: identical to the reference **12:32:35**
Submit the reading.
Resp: **9:32:41**
